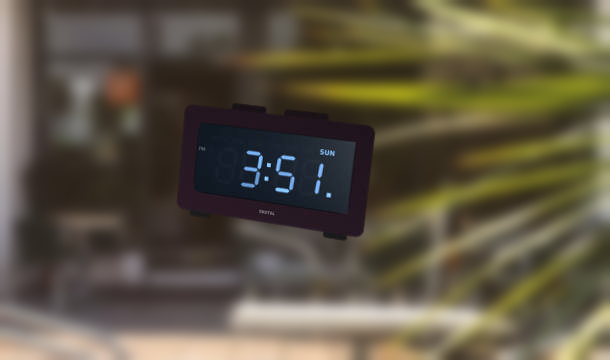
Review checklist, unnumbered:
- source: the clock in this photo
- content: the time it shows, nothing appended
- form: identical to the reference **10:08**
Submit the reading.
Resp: **3:51**
